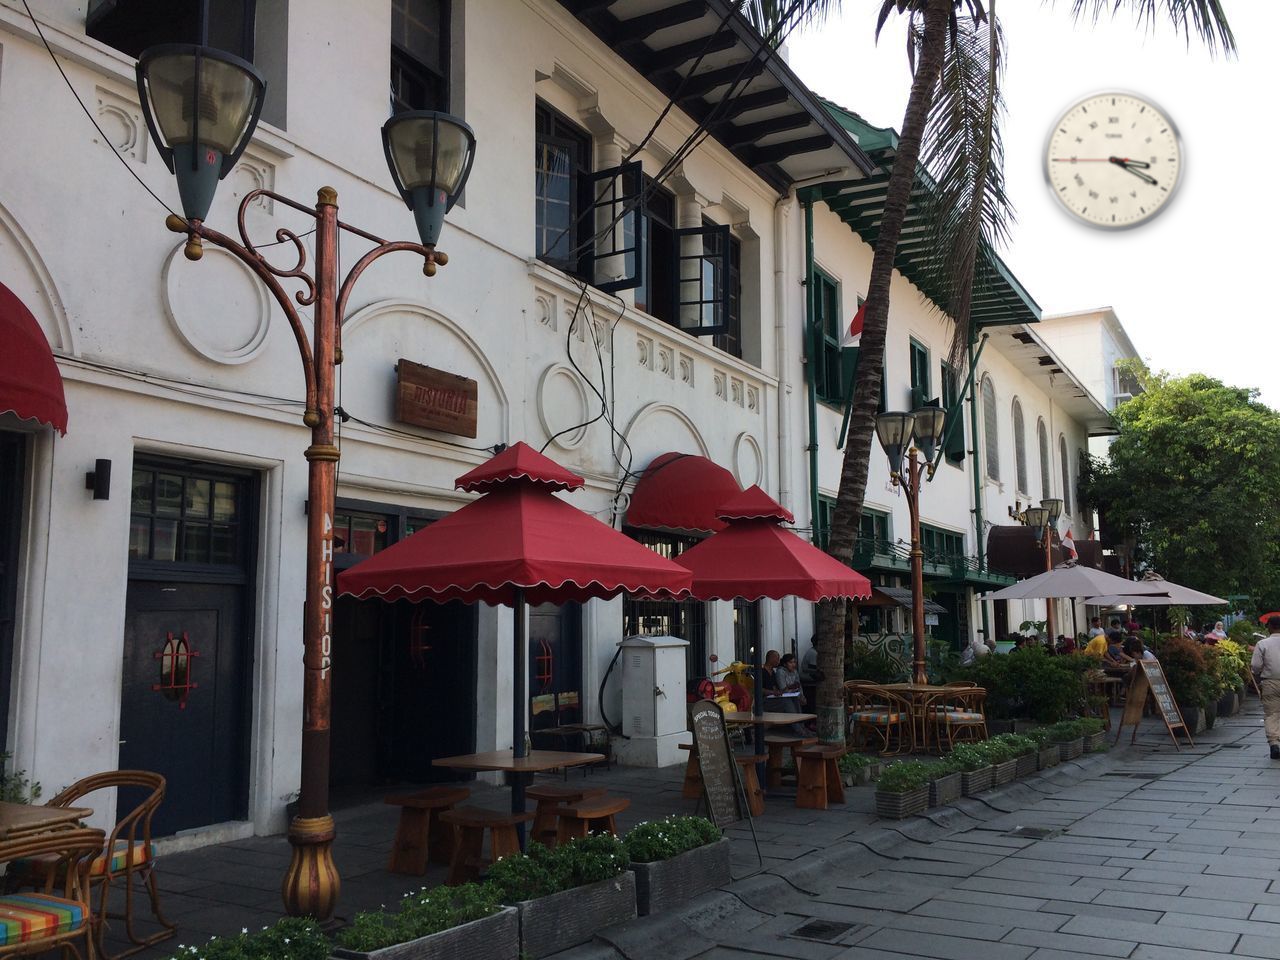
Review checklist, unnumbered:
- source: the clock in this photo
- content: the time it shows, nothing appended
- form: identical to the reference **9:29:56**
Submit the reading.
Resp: **3:19:45**
